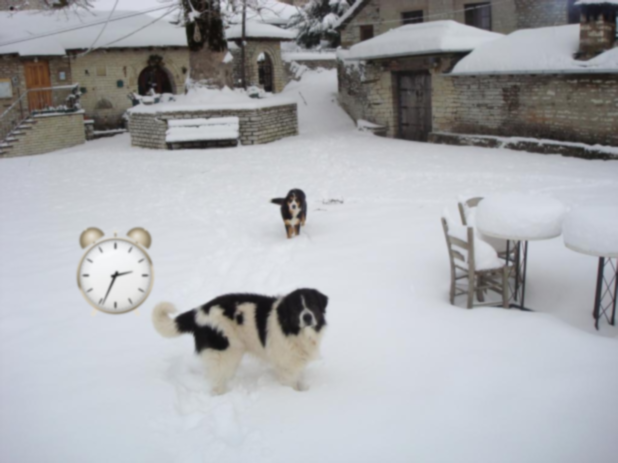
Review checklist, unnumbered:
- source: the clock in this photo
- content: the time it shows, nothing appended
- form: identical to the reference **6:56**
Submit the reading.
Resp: **2:34**
